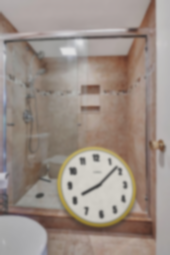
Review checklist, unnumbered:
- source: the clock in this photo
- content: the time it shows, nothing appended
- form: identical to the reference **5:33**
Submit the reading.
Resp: **8:08**
